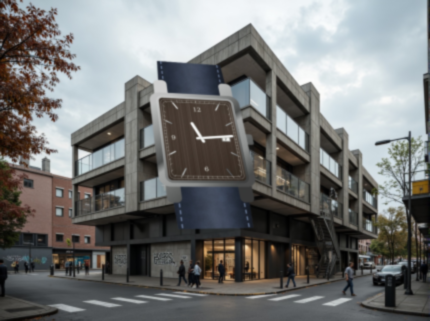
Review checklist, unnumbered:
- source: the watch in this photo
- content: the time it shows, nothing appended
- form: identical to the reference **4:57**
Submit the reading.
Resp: **11:14**
